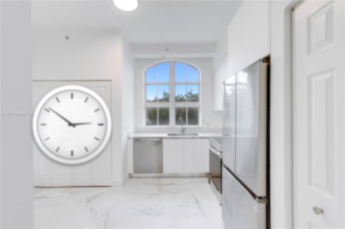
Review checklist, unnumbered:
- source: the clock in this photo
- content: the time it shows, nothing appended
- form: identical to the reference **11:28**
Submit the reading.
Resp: **2:51**
